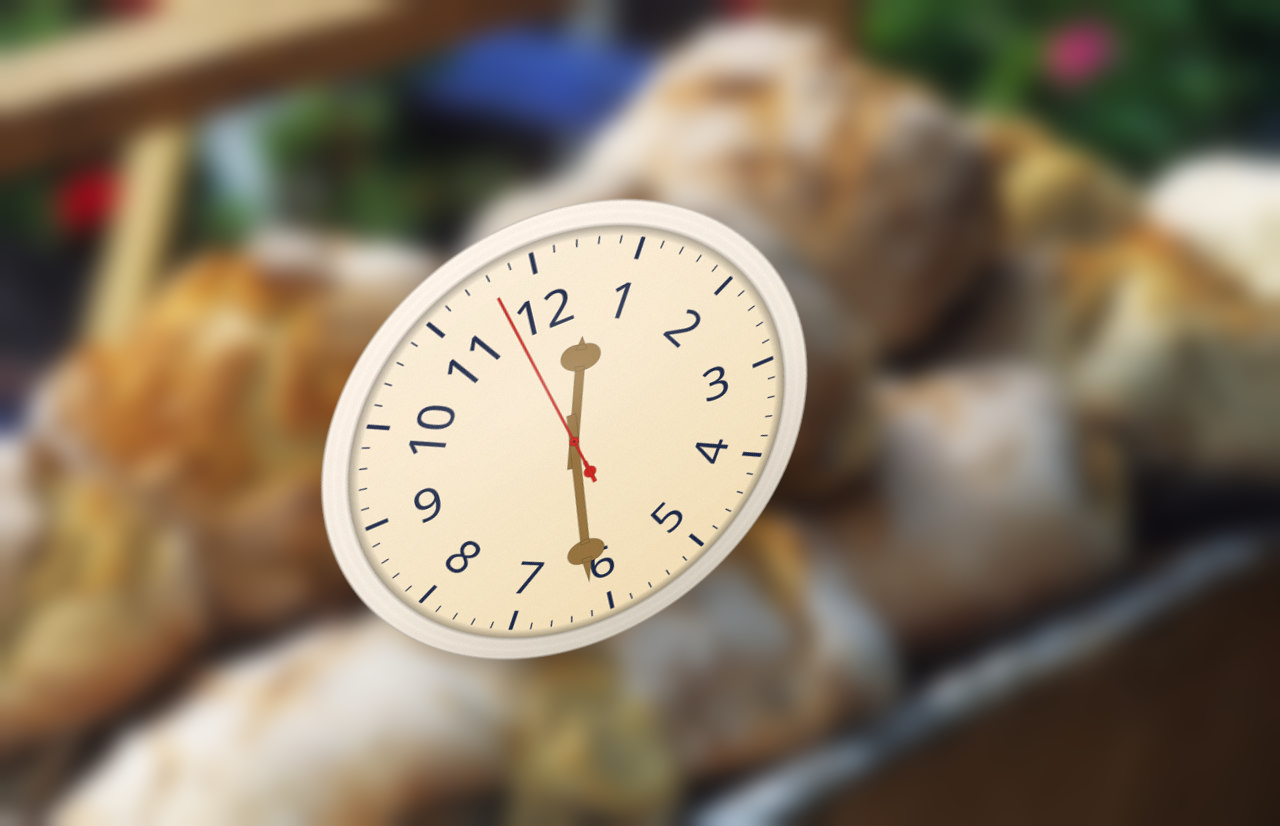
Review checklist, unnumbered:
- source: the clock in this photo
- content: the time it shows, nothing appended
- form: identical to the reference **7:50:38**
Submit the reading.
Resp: **12:30:58**
